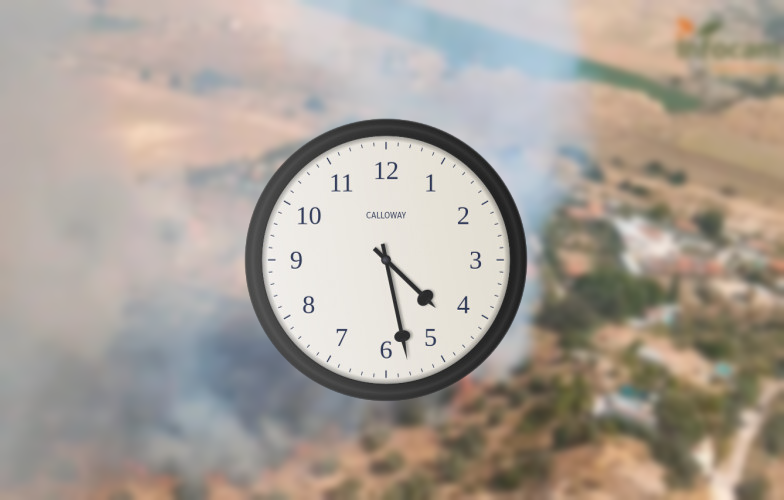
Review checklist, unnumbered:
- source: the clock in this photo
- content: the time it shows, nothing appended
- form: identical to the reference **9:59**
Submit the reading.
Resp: **4:28**
